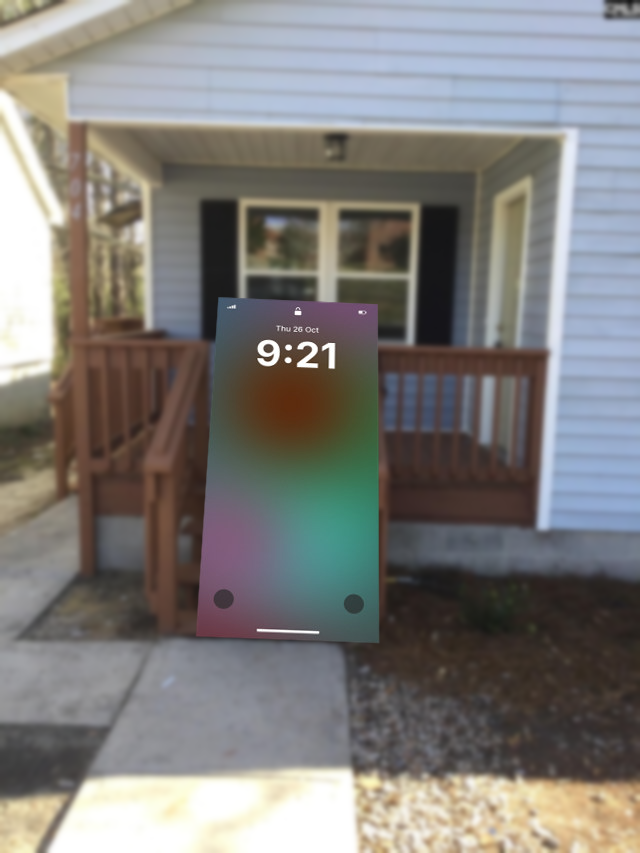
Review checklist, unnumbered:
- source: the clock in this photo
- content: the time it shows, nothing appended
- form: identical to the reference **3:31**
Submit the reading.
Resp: **9:21**
